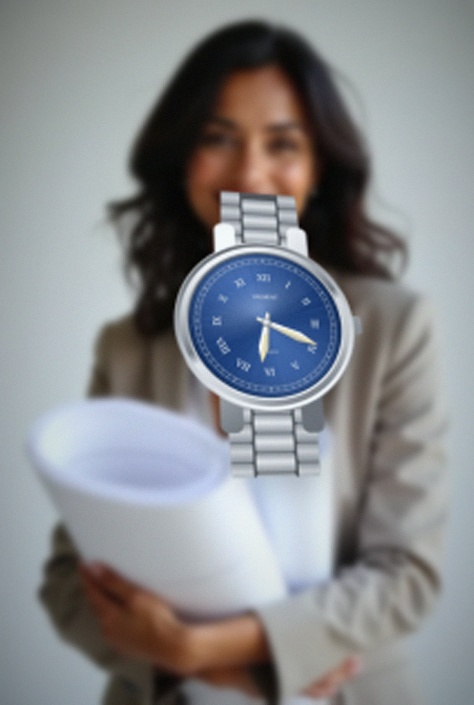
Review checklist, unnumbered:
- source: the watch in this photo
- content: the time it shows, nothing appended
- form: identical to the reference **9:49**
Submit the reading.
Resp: **6:19**
